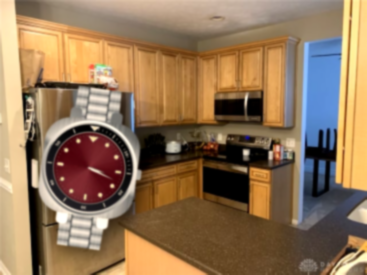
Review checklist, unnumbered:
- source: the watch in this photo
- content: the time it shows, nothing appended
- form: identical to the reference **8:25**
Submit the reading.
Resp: **3:18**
